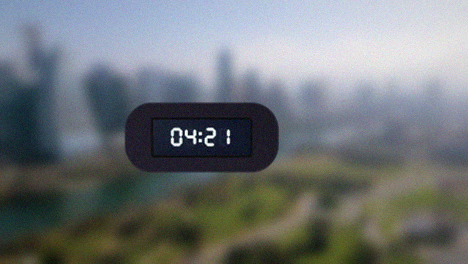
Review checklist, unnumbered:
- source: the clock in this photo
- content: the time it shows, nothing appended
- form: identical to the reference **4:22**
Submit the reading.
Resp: **4:21**
